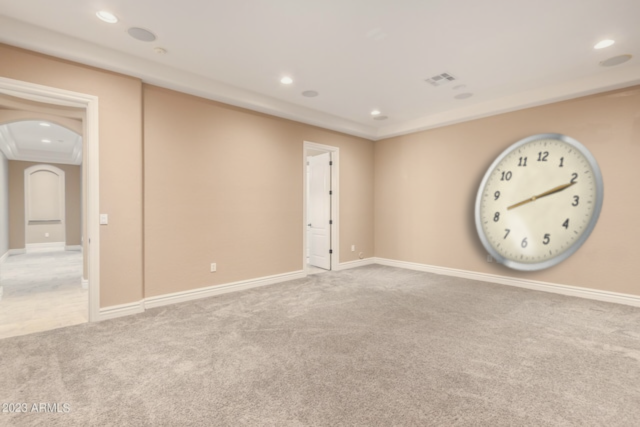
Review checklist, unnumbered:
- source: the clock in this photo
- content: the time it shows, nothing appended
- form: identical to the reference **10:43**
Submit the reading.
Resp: **8:11**
